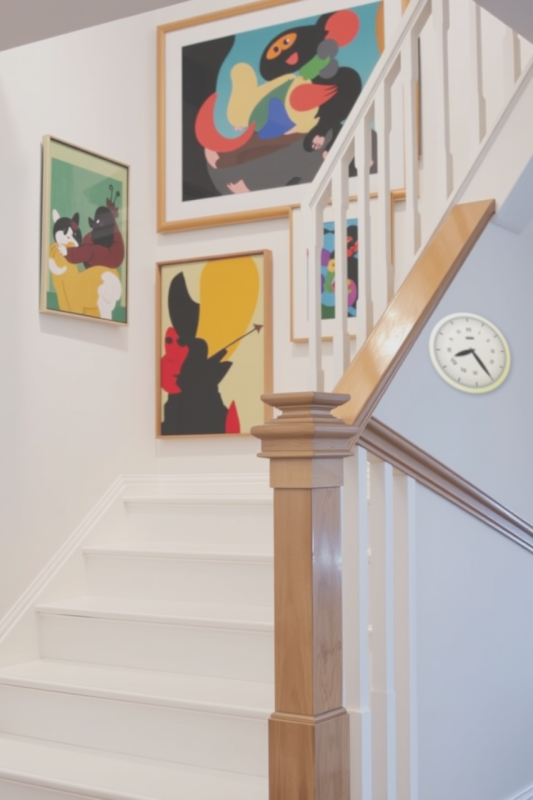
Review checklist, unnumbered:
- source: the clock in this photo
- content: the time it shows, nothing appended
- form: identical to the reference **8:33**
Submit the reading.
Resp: **8:25**
